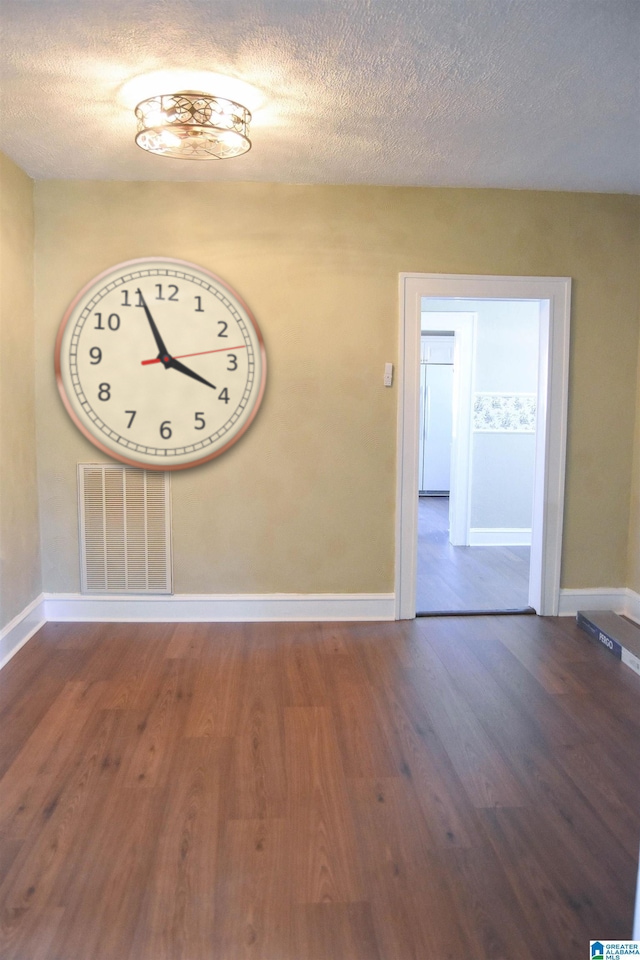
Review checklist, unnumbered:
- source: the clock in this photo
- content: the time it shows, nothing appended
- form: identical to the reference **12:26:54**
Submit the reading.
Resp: **3:56:13**
